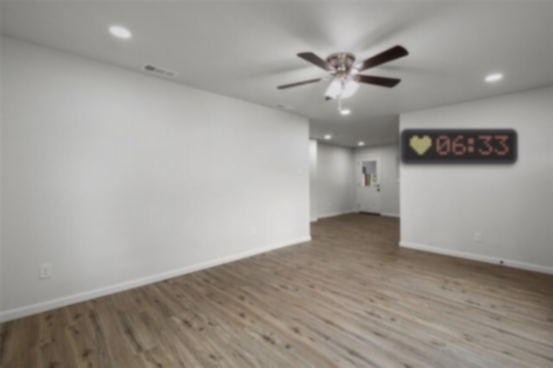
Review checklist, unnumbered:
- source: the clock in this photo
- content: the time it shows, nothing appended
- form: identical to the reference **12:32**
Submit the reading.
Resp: **6:33**
